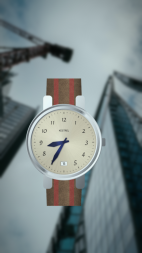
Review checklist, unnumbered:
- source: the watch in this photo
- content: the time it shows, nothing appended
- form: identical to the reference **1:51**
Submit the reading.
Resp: **8:35**
